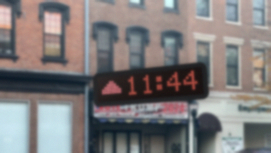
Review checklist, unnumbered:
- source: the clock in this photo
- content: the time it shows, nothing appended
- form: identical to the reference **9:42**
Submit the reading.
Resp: **11:44**
